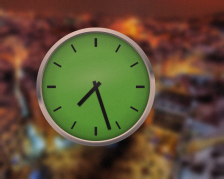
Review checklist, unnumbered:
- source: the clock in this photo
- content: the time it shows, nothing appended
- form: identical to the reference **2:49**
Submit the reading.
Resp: **7:27**
